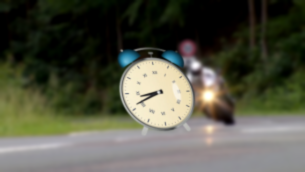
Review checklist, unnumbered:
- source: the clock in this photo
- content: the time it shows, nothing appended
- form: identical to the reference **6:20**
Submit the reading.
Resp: **8:41**
